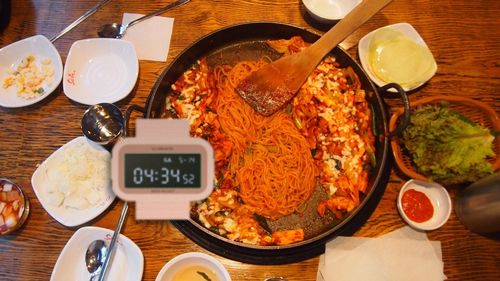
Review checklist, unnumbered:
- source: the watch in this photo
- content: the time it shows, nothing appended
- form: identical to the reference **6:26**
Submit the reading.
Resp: **4:34**
